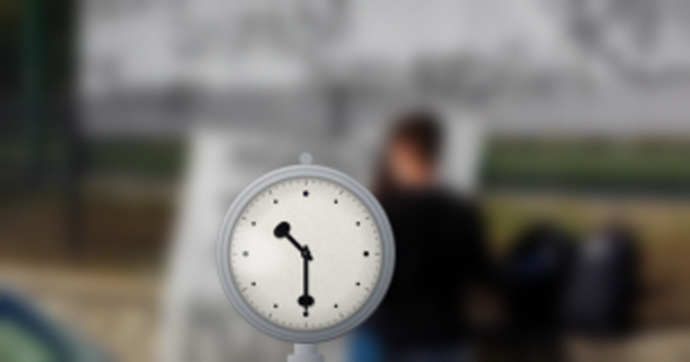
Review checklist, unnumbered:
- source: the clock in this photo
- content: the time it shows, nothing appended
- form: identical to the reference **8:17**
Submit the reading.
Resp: **10:30**
